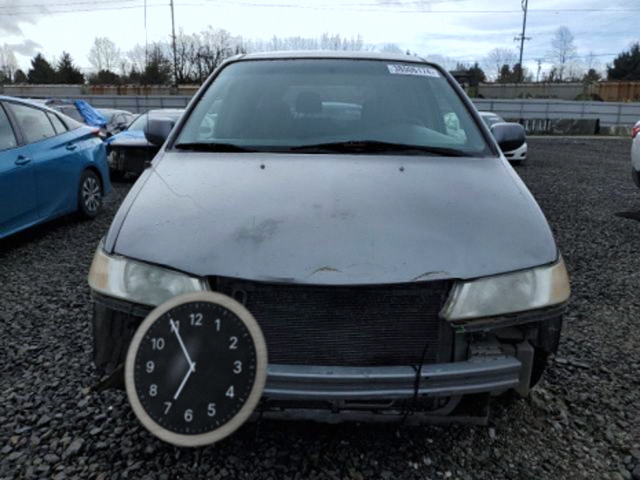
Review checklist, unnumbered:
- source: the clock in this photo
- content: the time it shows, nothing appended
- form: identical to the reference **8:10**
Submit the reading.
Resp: **6:55**
